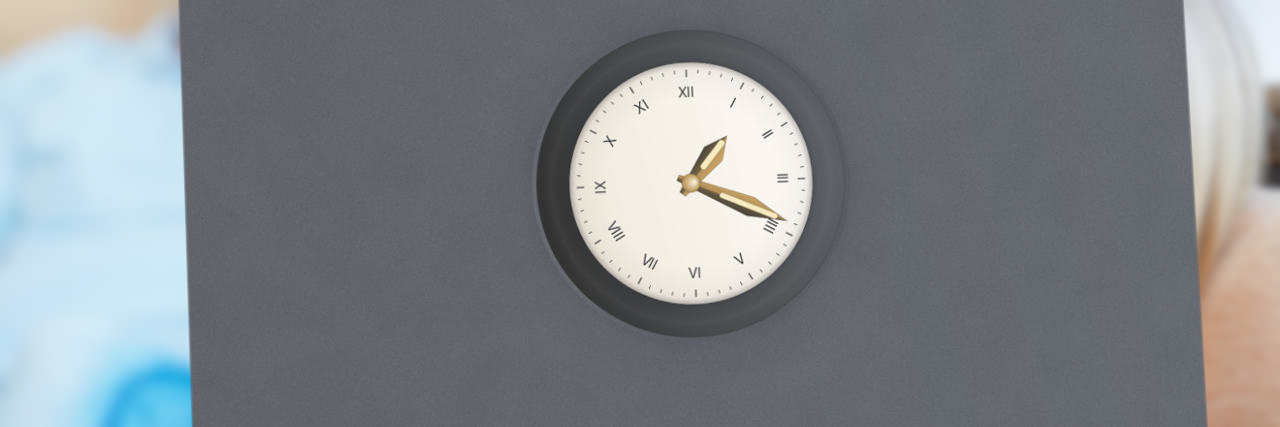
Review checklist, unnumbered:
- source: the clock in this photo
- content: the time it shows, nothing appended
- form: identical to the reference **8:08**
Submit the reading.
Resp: **1:19**
